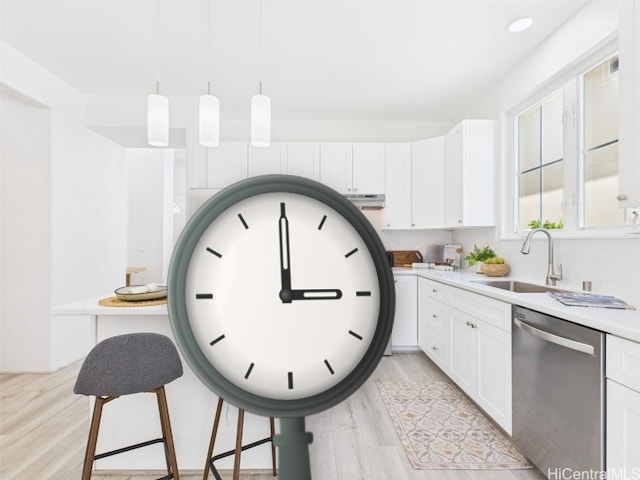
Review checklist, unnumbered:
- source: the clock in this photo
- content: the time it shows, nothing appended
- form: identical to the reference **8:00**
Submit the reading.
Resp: **3:00**
